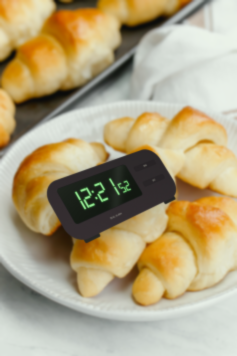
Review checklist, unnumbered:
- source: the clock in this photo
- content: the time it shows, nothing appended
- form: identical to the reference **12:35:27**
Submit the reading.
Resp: **12:21:52**
